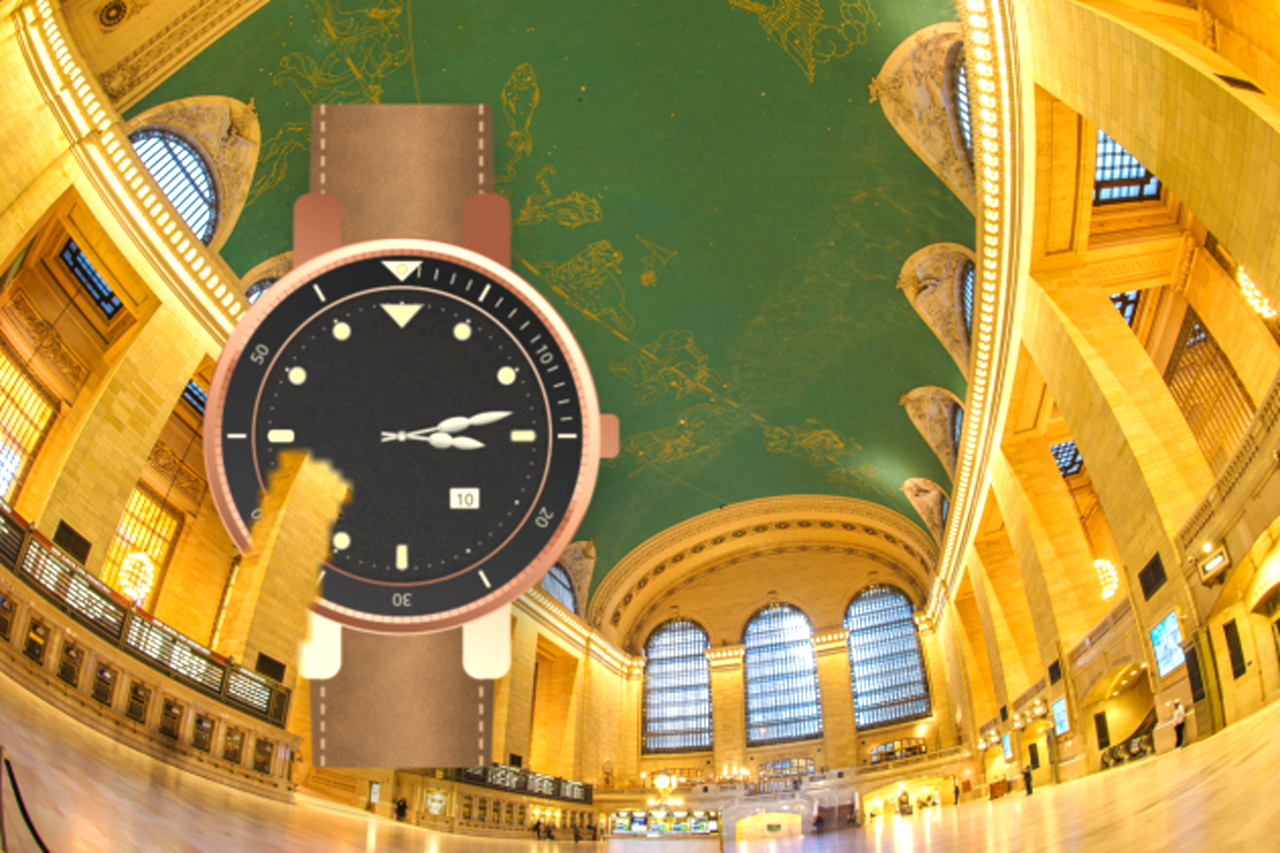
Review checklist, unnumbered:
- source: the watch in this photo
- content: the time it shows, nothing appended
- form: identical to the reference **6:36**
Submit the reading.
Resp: **3:13**
